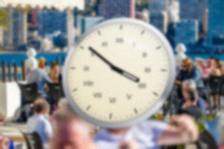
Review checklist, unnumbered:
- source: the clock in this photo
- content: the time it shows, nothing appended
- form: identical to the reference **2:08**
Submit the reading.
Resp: **3:51**
